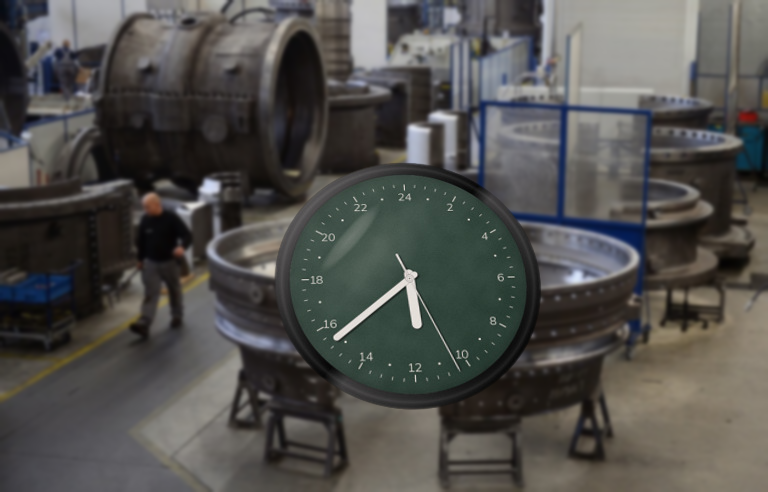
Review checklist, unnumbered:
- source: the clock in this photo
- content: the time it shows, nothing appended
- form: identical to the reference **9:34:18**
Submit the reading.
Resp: **11:38:26**
